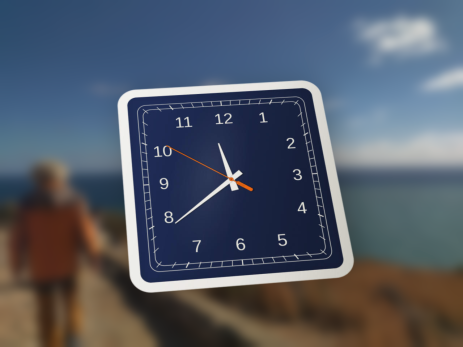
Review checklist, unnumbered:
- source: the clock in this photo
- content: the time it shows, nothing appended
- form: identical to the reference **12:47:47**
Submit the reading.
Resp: **11:38:51**
